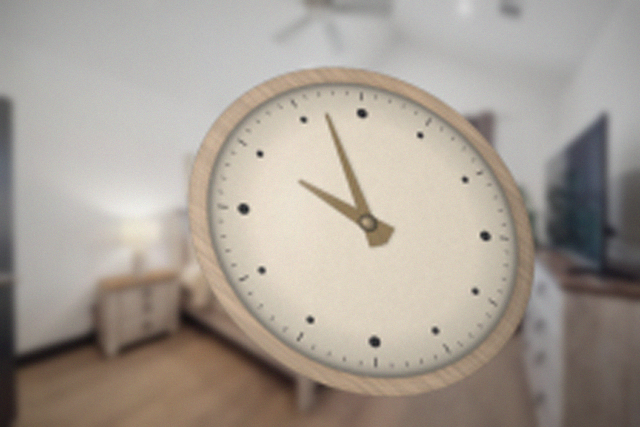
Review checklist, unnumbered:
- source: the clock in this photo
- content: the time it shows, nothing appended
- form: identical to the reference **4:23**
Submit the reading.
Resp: **9:57**
